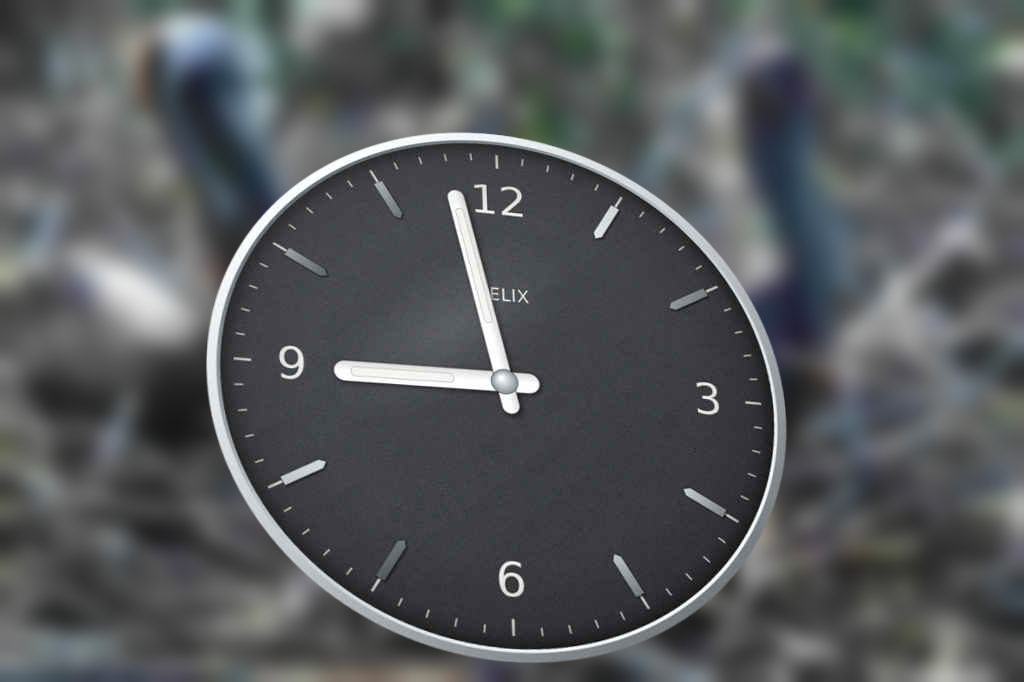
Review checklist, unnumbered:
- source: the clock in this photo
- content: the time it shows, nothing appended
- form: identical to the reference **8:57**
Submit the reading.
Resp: **8:58**
